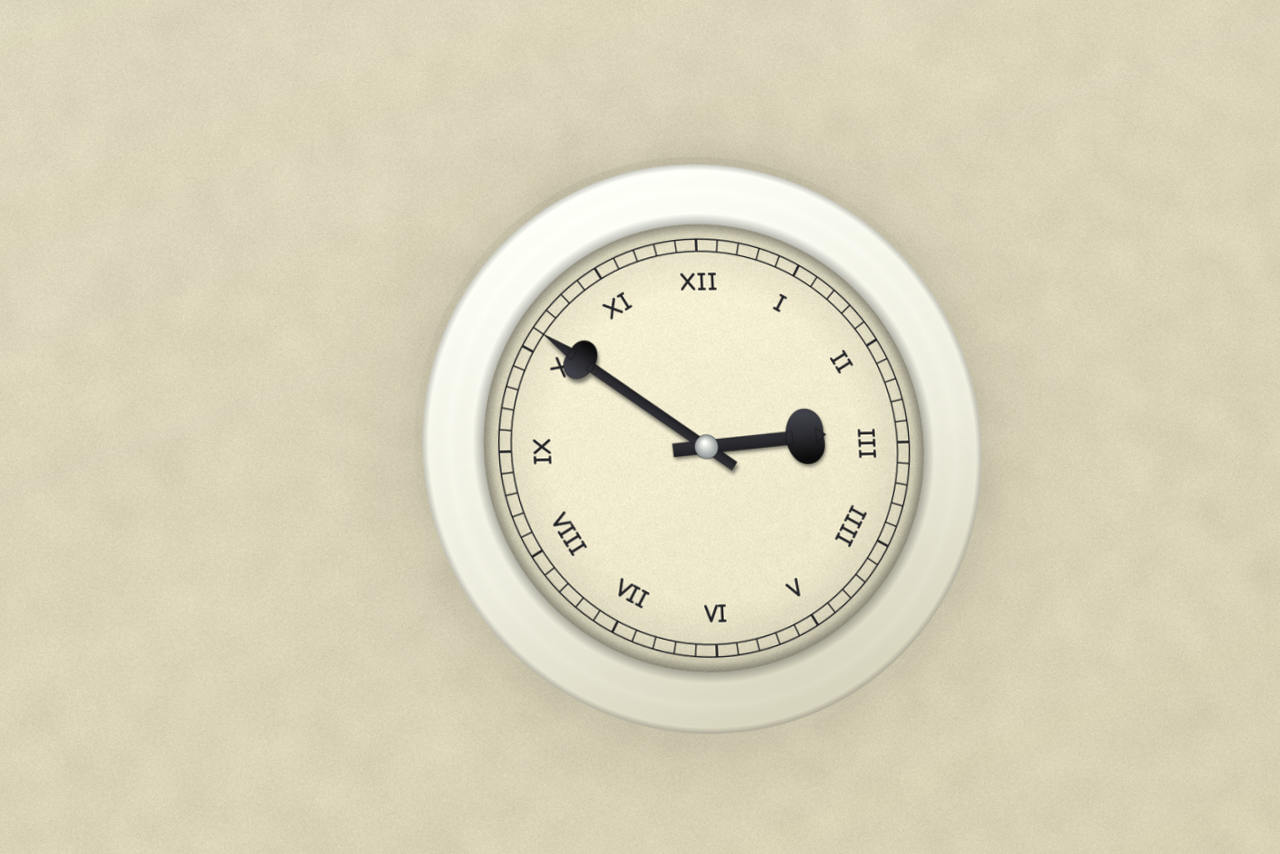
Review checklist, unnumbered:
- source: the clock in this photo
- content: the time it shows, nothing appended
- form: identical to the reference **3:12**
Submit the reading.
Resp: **2:51**
